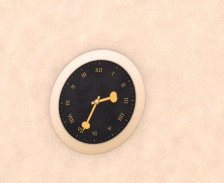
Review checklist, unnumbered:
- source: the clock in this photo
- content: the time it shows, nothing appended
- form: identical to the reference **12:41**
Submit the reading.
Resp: **2:34**
